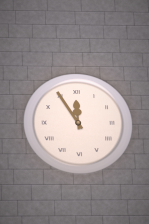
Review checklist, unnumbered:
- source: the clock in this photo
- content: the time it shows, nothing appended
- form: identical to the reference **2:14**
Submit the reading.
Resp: **11:55**
